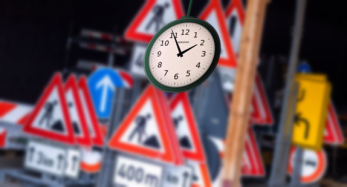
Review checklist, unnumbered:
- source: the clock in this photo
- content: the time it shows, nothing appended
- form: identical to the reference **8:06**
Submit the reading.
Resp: **1:55**
